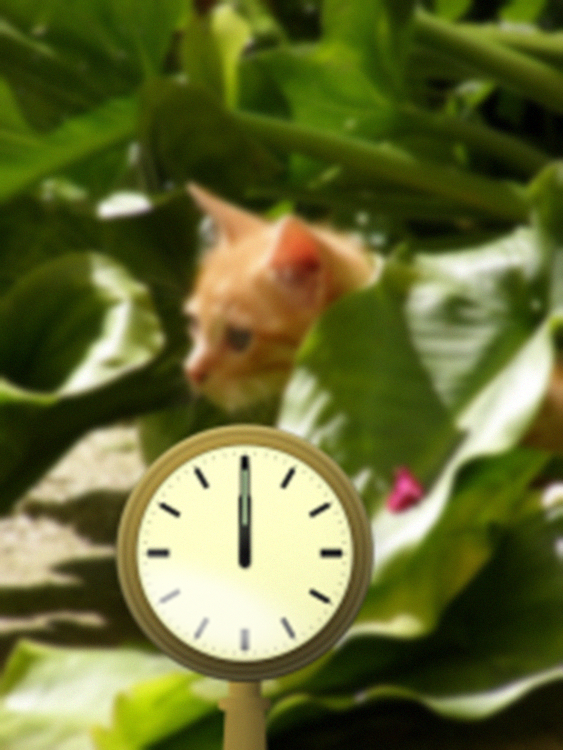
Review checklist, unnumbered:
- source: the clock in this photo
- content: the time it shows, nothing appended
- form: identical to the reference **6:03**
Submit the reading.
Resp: **12:00**
